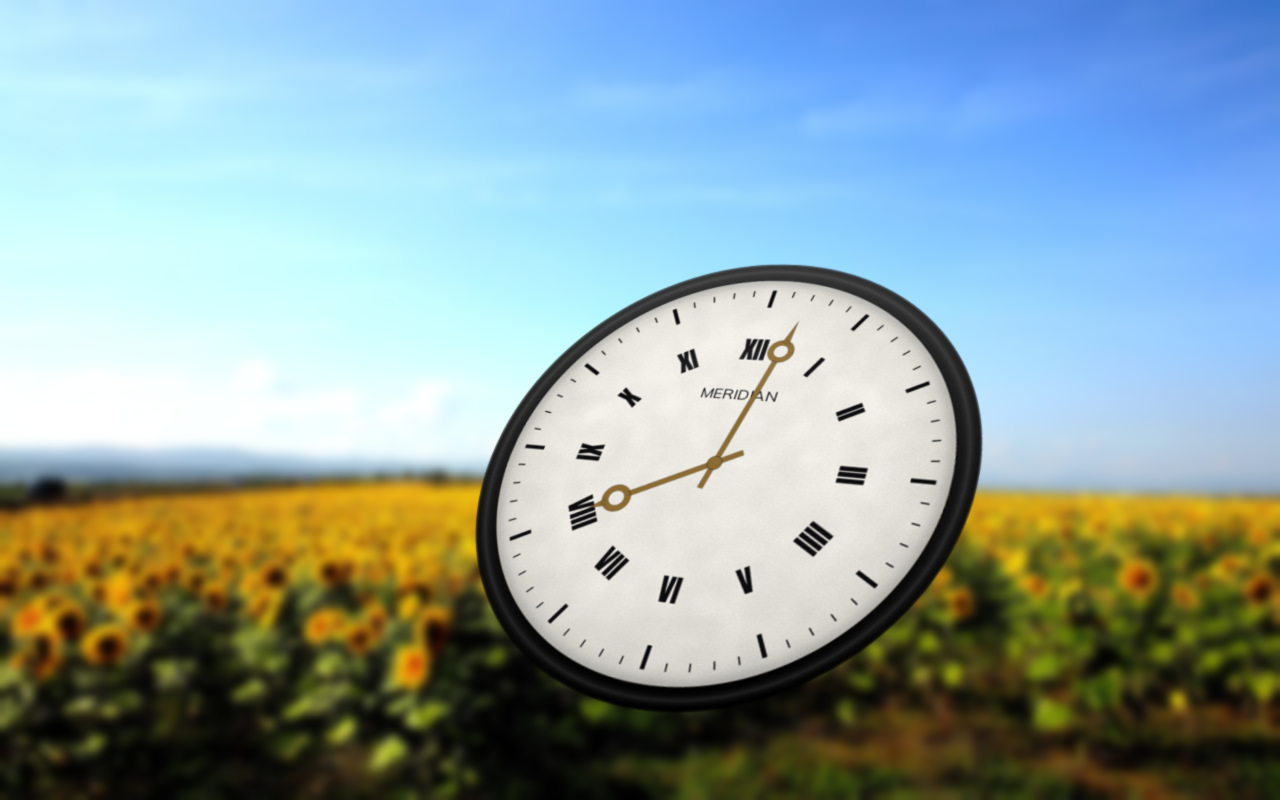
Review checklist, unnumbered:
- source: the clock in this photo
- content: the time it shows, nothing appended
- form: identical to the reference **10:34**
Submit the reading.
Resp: **8:02**
